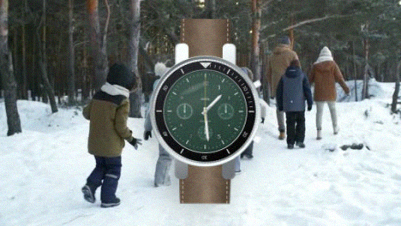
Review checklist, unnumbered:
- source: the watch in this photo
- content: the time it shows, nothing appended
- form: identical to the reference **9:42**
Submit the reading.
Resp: **1:29**
